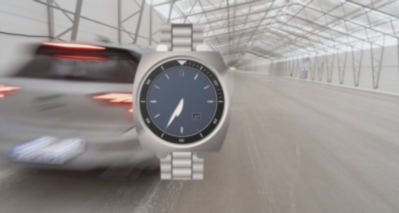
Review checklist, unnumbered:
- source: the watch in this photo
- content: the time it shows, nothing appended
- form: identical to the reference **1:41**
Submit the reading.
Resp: **6:35**
